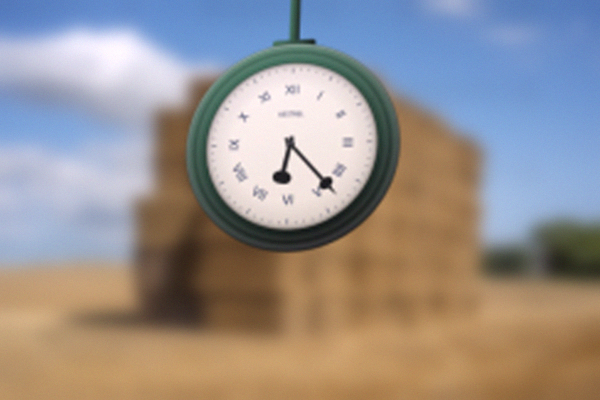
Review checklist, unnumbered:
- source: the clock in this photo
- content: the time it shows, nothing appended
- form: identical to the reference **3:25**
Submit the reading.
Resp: **6:23**
